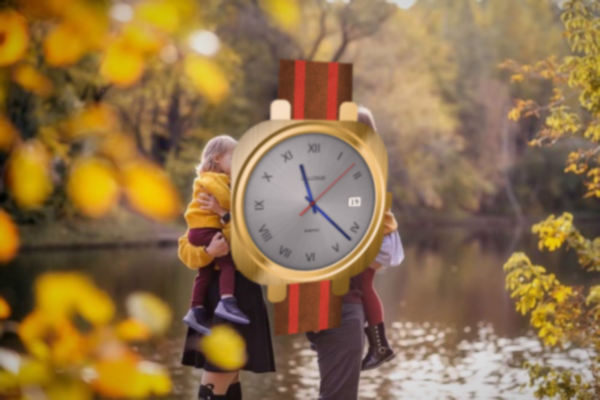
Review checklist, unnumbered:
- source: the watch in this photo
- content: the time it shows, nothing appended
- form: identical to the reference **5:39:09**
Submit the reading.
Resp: **11:22:08**
